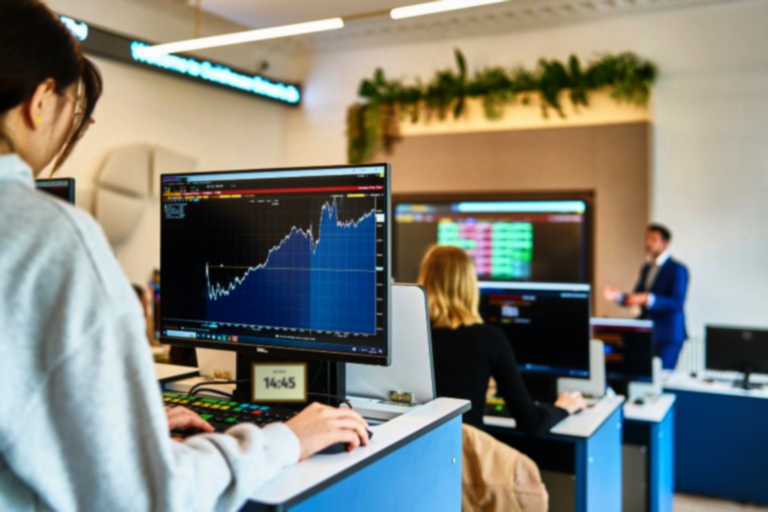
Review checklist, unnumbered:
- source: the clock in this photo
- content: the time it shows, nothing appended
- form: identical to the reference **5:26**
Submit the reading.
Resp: **14:45**
